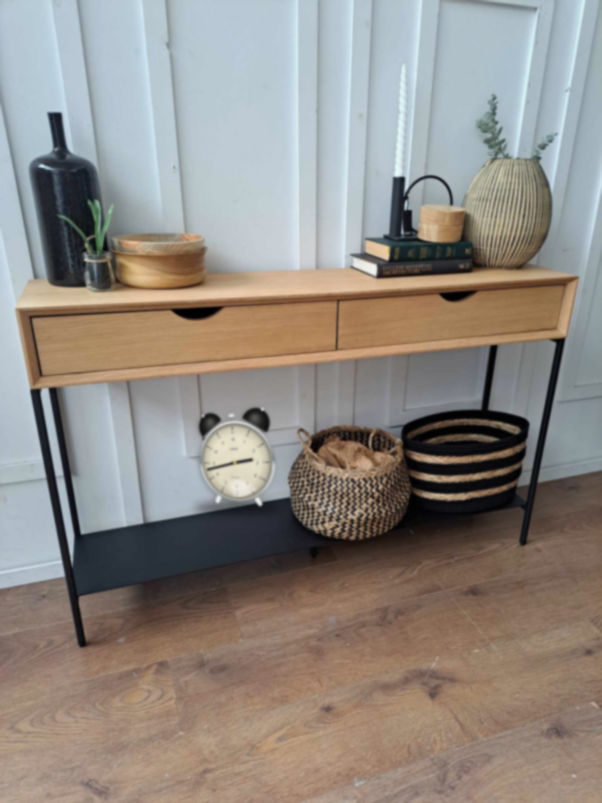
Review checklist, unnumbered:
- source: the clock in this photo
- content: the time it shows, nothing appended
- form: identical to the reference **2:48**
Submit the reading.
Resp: **2:43**
